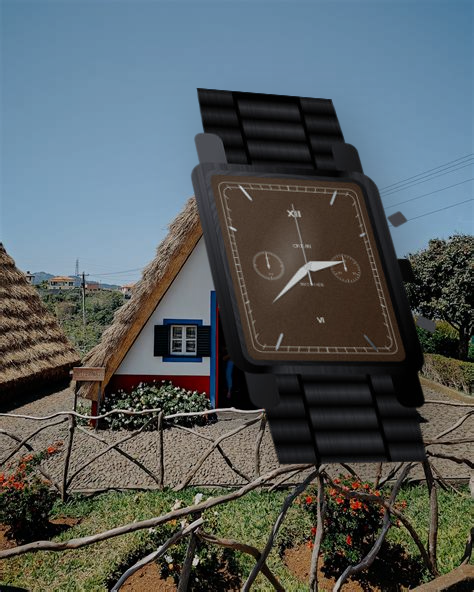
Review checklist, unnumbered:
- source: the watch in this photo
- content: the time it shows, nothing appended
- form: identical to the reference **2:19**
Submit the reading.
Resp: **2:38**
